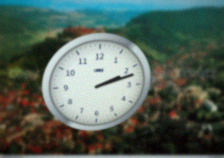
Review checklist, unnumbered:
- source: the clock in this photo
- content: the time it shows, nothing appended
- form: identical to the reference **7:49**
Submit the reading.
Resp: **2:12**
